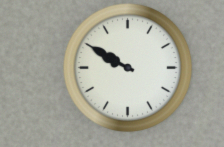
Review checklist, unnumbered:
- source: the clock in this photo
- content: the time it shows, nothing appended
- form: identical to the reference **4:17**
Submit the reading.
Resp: **9:50**
